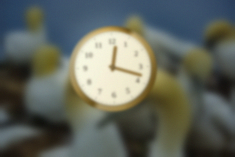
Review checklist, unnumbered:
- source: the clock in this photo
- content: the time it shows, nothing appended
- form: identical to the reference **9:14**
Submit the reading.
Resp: **12:18**
